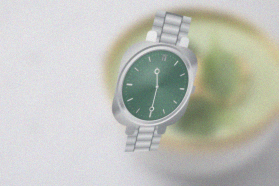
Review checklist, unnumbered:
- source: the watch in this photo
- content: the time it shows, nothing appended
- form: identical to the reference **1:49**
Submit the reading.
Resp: **11:30**
